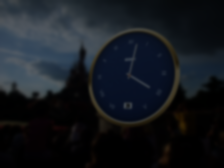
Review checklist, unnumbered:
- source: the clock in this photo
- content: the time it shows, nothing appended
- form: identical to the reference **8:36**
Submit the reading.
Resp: **4:02**
